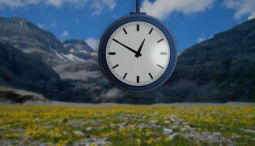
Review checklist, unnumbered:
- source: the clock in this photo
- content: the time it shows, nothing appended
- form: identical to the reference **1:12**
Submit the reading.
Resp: **12:50**
